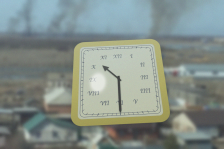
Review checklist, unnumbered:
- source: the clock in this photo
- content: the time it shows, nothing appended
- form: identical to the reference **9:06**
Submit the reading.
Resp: **10:30**
